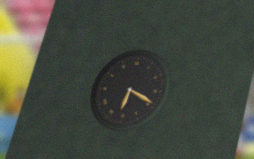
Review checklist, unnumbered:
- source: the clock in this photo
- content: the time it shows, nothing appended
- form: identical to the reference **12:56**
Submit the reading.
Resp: **6:19**
